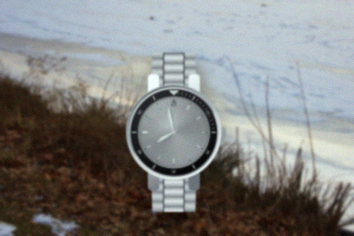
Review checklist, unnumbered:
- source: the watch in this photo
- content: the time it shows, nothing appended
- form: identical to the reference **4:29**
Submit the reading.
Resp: **7:58**
